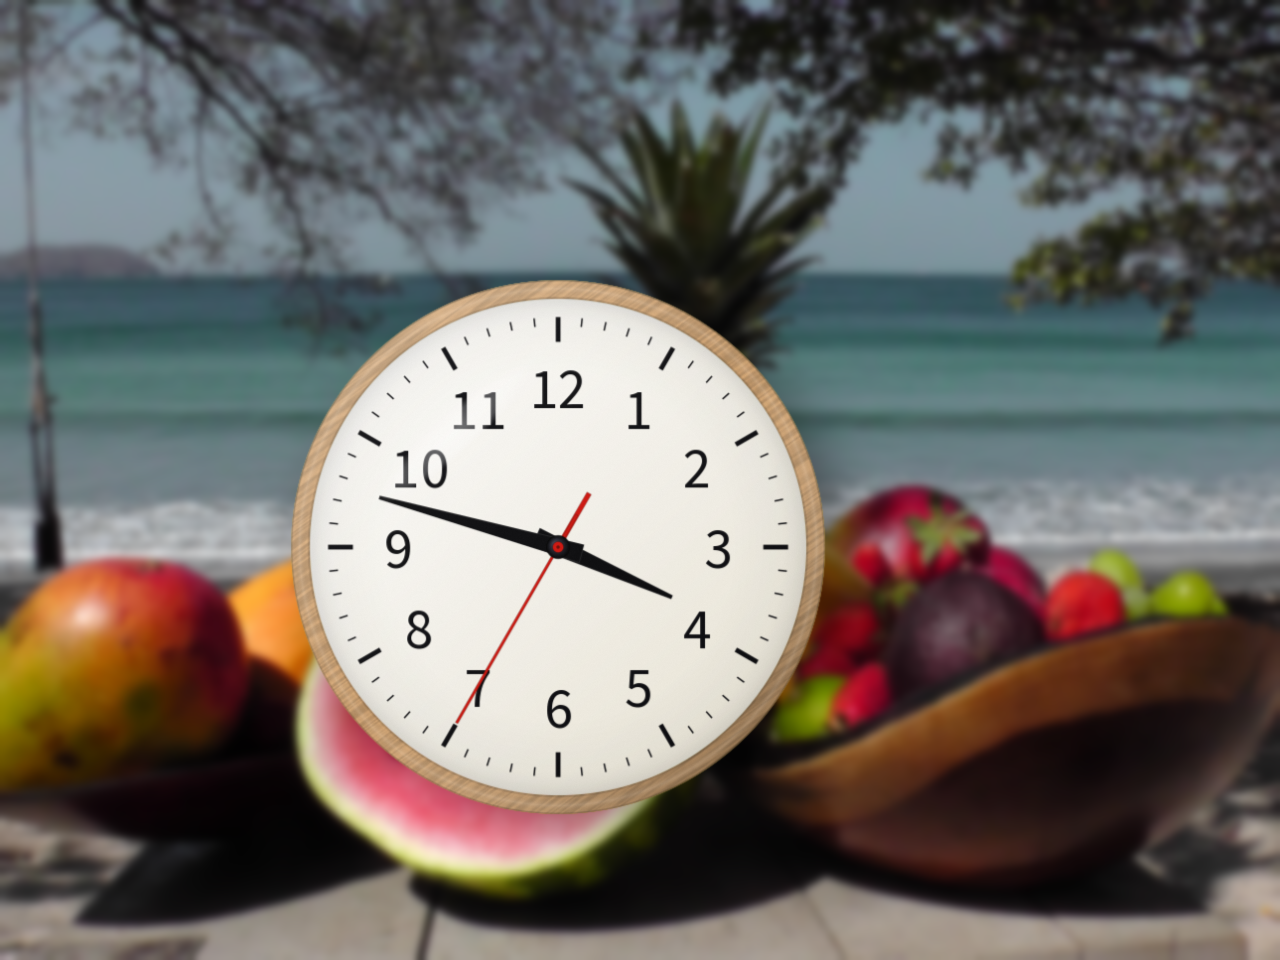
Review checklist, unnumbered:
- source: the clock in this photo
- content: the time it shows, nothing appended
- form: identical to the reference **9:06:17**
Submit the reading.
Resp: **3:47:35**
